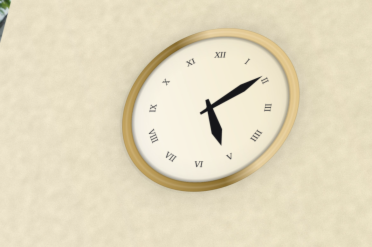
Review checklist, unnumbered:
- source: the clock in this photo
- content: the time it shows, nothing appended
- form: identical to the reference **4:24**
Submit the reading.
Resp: **5:09**
